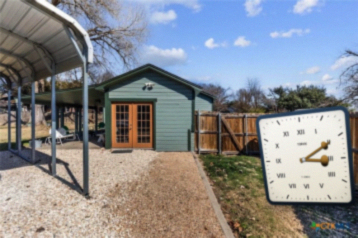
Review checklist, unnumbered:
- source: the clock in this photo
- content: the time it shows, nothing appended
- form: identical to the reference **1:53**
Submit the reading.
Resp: **3:10**
